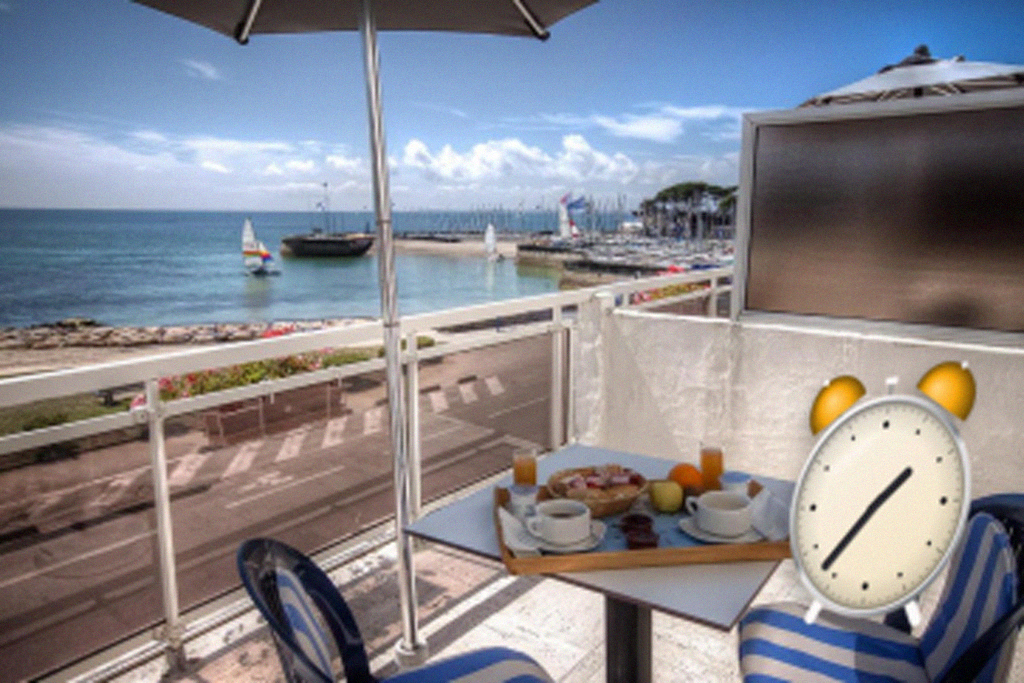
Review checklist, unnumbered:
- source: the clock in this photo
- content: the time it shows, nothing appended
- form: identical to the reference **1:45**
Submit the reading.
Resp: **1:37**
